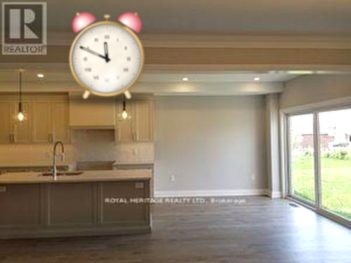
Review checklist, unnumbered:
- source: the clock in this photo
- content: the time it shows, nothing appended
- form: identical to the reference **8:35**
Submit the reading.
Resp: **11:49**
